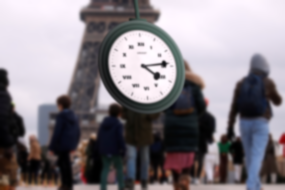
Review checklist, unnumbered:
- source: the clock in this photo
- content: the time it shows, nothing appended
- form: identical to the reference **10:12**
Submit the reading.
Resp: **4:14**
